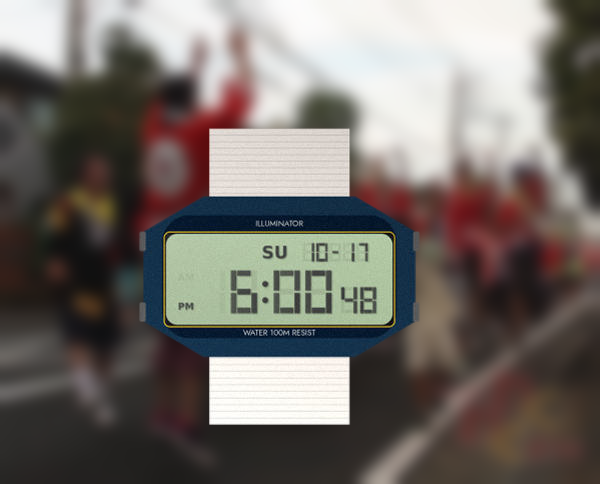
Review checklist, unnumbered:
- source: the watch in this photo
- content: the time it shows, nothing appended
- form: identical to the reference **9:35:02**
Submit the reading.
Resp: **6:00:48**
